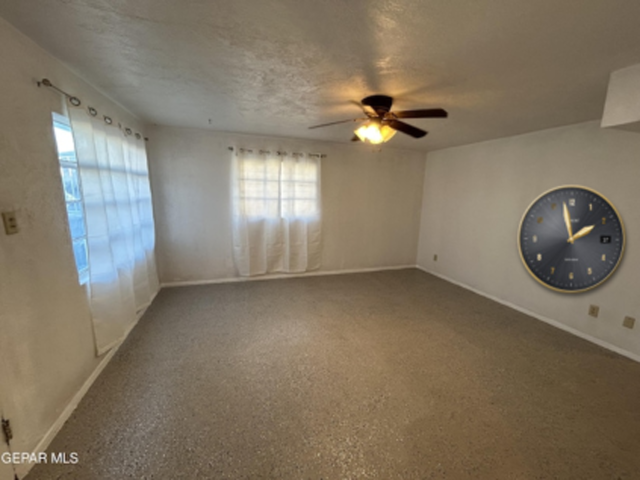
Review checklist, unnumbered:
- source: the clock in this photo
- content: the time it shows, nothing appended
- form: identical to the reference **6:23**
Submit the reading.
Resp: **1:58**
